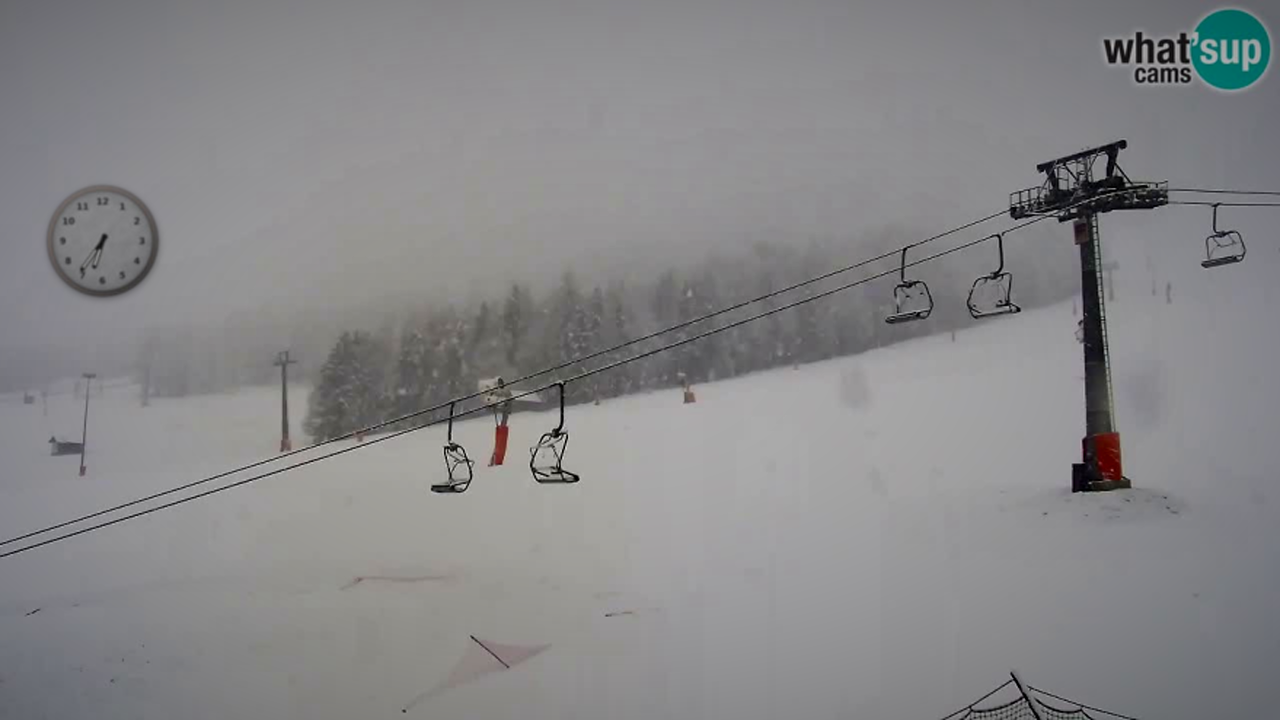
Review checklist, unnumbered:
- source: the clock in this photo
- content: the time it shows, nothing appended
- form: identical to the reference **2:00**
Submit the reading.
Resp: **6:36**
